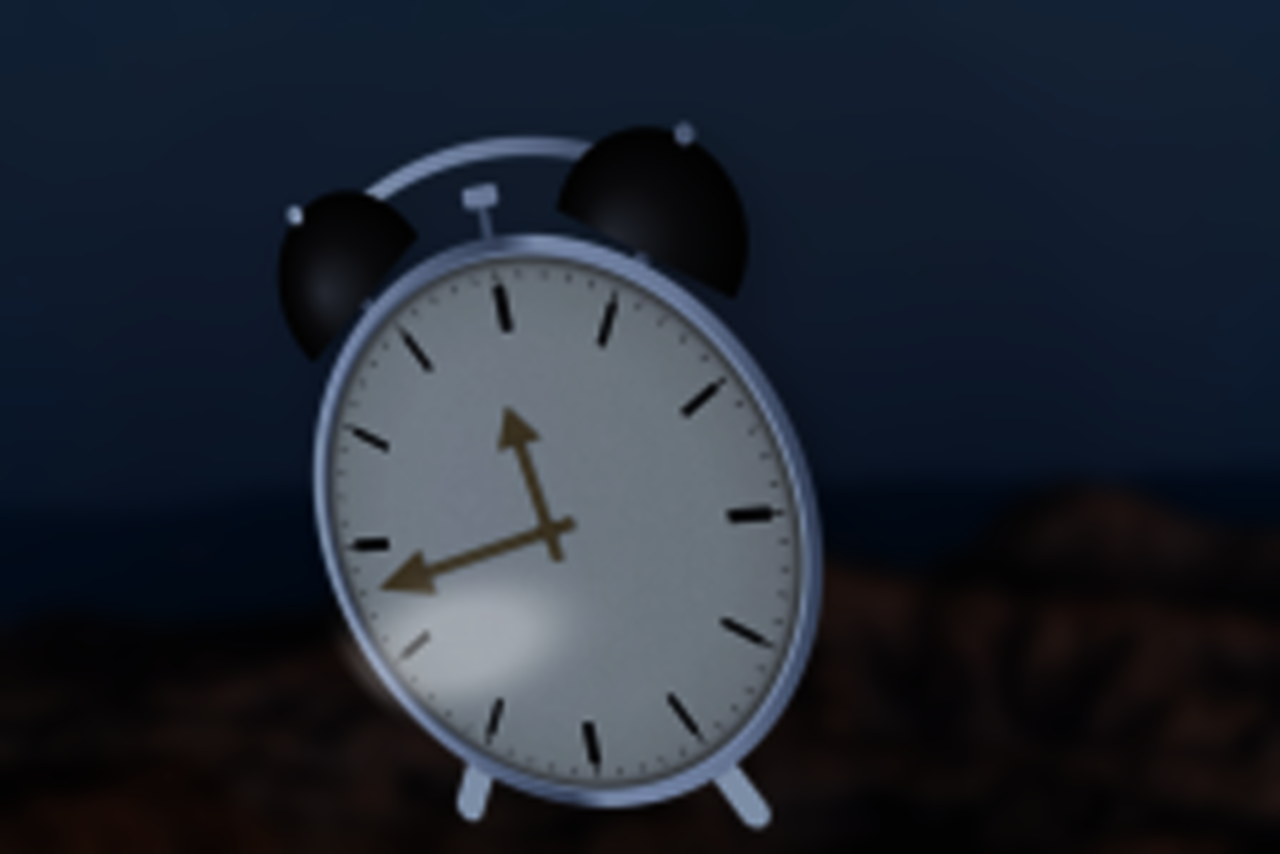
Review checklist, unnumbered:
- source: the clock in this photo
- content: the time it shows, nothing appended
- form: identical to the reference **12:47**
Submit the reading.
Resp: **11:43**
